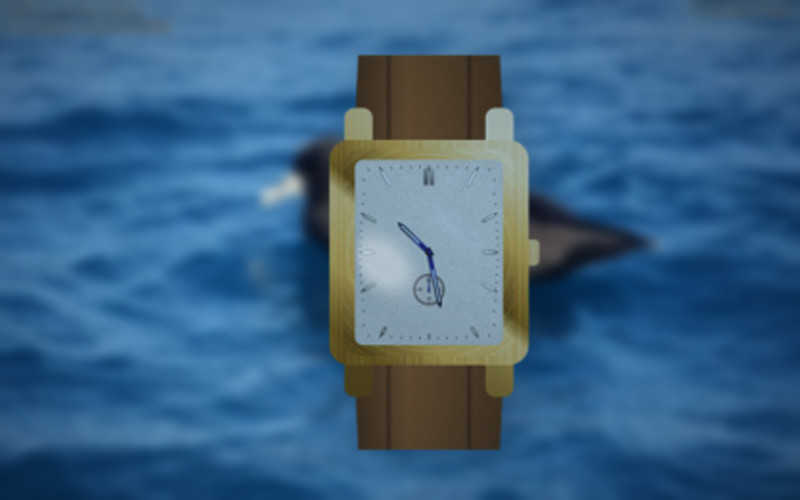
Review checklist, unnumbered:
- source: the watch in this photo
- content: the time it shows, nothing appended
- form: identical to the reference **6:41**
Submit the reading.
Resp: **10:28**
